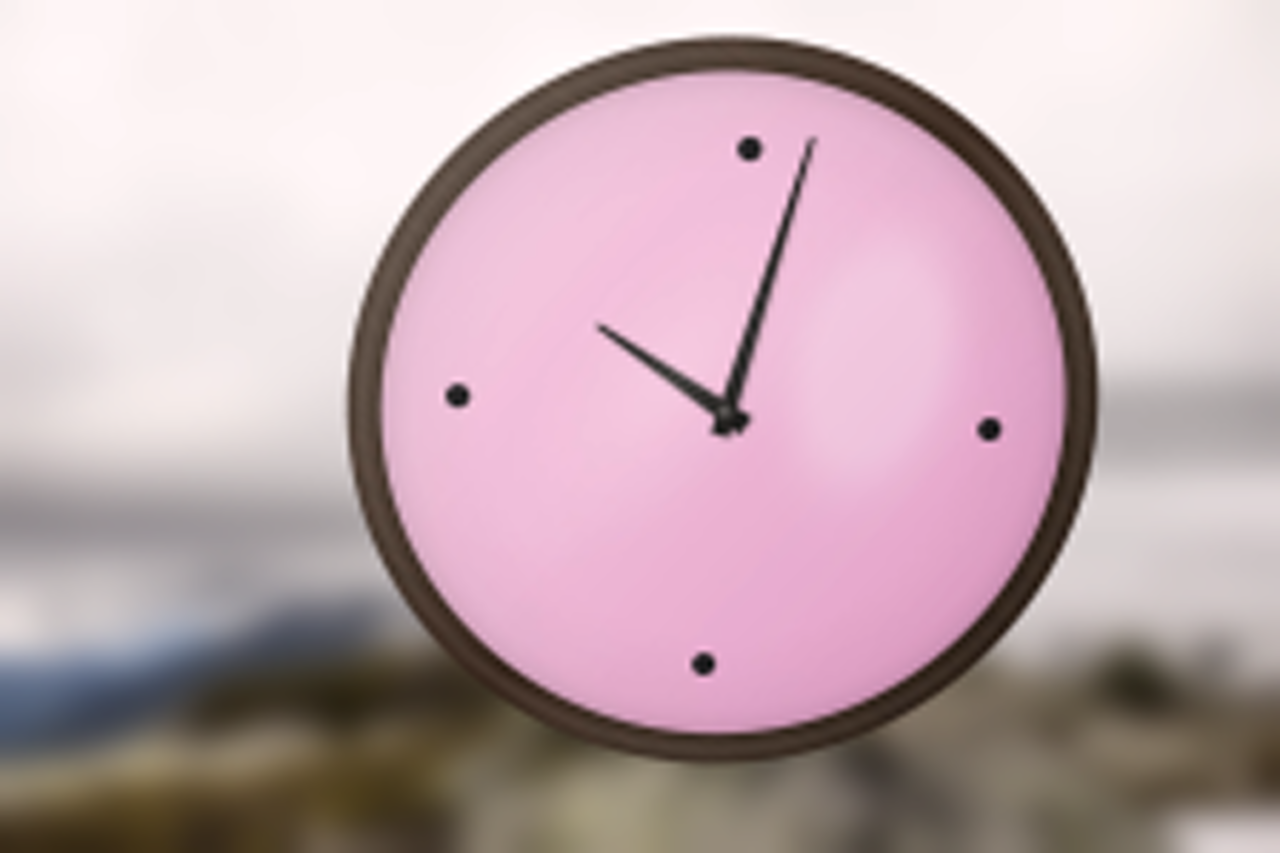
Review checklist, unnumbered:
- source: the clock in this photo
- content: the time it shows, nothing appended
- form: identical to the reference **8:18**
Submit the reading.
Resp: **10:02**
